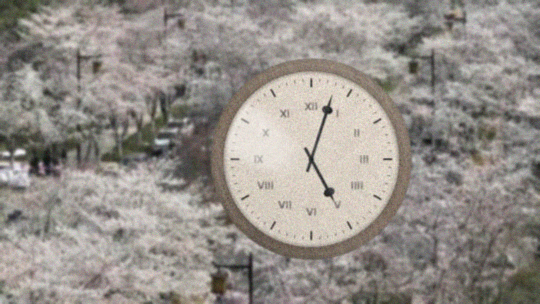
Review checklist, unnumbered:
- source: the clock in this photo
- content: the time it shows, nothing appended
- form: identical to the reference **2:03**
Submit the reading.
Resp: **5:03**
